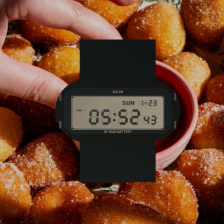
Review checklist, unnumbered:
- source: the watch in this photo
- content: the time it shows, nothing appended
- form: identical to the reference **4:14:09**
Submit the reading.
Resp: **5:52:43**
